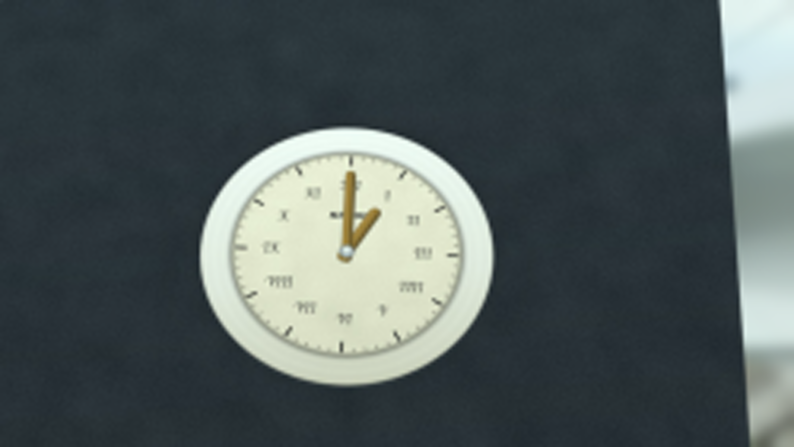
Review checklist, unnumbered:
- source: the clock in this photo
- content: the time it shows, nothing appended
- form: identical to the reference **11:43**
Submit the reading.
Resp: **1:00**
